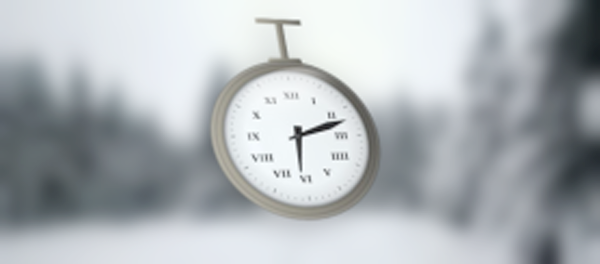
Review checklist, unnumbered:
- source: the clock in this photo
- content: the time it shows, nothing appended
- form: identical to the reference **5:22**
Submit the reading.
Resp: **6:12**
